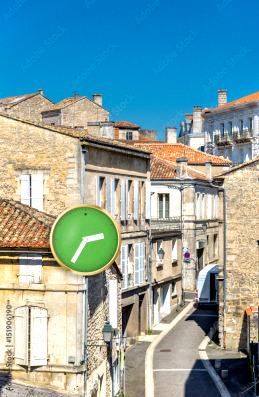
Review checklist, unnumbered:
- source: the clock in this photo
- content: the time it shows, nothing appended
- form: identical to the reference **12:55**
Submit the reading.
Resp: **2:35**
